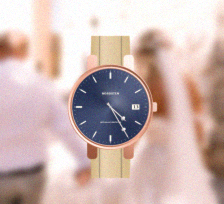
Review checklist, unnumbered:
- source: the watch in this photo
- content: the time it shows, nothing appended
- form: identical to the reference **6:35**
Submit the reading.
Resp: **4:25**
